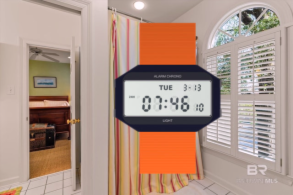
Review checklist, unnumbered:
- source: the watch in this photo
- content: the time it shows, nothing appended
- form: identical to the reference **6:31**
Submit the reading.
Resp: **7:46**
